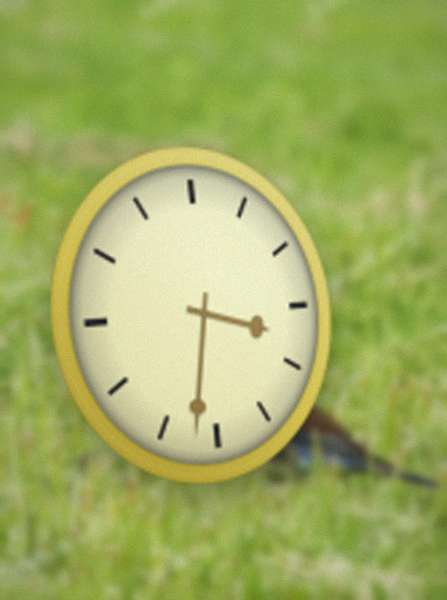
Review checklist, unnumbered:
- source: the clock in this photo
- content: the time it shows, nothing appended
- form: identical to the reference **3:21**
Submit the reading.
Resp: **3:32**
